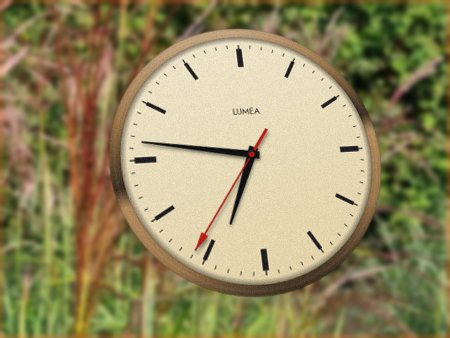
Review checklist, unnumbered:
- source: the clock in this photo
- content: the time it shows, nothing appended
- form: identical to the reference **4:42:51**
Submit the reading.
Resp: **6:46:36**
